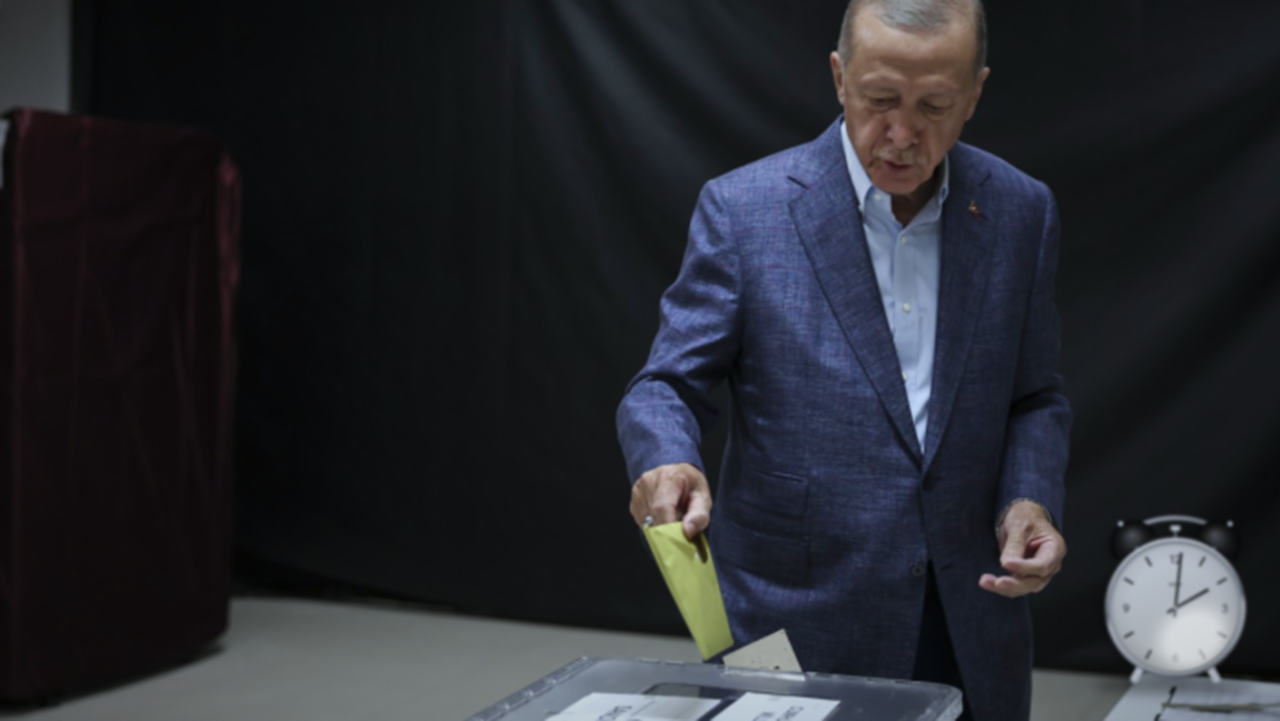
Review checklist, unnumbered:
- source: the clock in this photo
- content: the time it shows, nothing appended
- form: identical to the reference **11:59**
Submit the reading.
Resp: **2:01**
